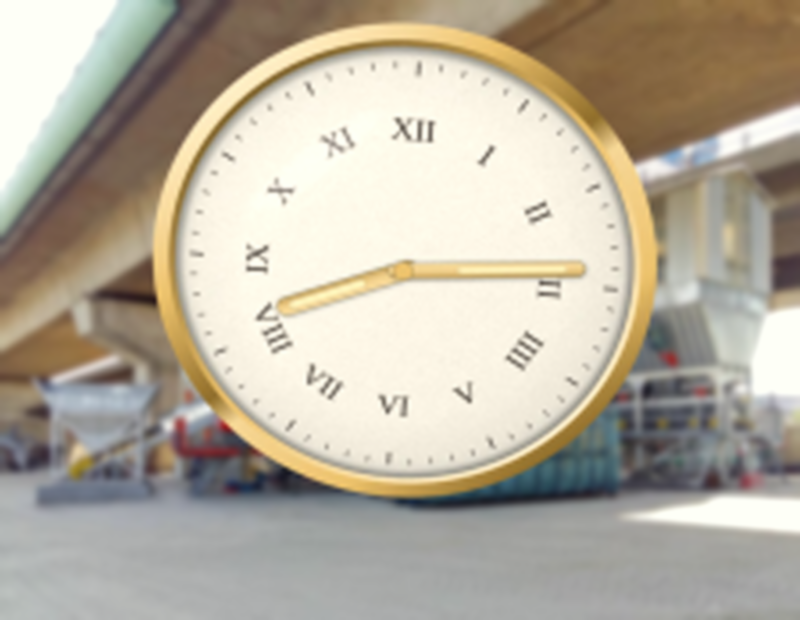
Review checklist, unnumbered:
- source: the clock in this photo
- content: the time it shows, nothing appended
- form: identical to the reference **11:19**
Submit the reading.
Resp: **8:14**
